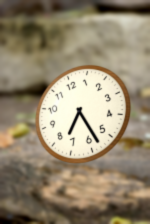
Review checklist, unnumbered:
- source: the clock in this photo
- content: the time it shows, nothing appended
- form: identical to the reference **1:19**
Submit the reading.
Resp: **7:28**
